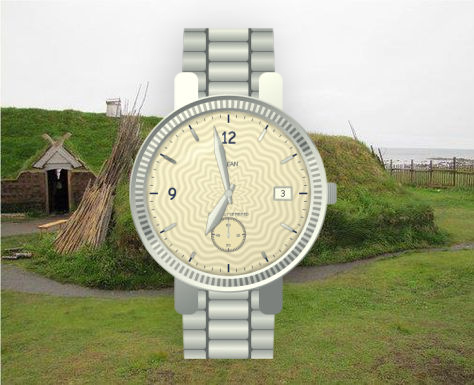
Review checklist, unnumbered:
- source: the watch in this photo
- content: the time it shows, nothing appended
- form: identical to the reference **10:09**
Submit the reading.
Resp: **6:58**
